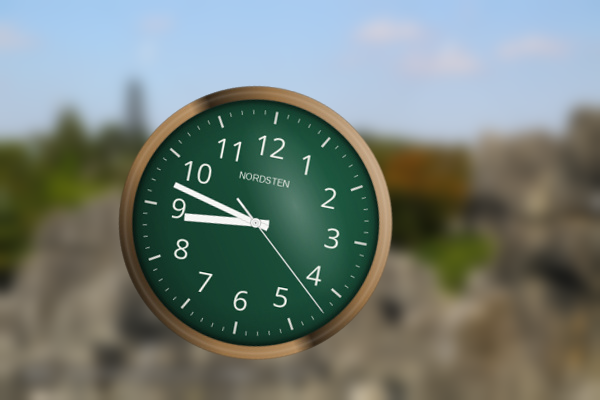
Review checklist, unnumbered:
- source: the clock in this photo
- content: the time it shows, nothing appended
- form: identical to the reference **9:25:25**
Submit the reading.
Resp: **8:47:22**
